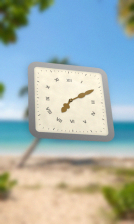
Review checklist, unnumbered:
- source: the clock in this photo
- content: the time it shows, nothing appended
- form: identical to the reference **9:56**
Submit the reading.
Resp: **7:10**
